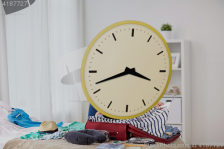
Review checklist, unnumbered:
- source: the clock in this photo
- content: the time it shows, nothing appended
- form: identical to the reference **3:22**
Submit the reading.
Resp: **3:42**
